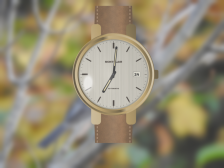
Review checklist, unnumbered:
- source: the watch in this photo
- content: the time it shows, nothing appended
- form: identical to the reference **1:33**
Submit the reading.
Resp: **7:01**
